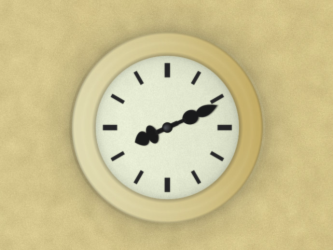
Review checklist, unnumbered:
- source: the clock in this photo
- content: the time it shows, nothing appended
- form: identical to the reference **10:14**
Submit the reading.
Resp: **8:11**
